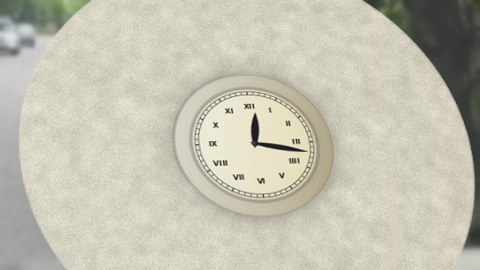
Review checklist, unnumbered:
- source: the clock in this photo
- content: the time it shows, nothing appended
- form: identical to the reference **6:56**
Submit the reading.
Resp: **12:17**
